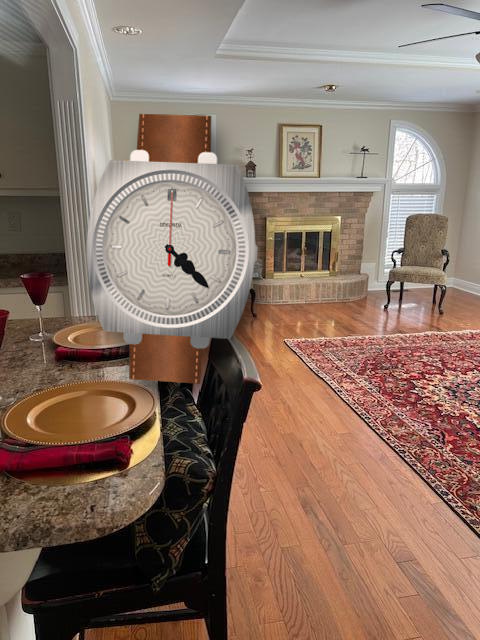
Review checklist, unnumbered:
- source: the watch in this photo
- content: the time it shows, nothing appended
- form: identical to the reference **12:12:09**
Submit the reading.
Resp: **4:22:00**
